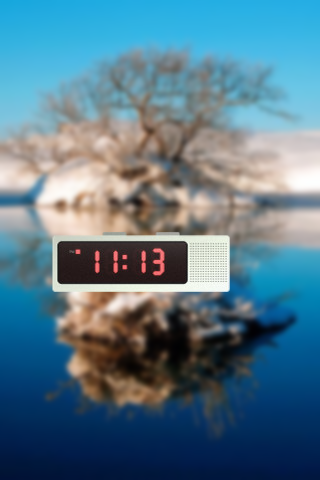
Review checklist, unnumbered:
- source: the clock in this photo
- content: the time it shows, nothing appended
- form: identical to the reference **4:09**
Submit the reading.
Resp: **11:13**
